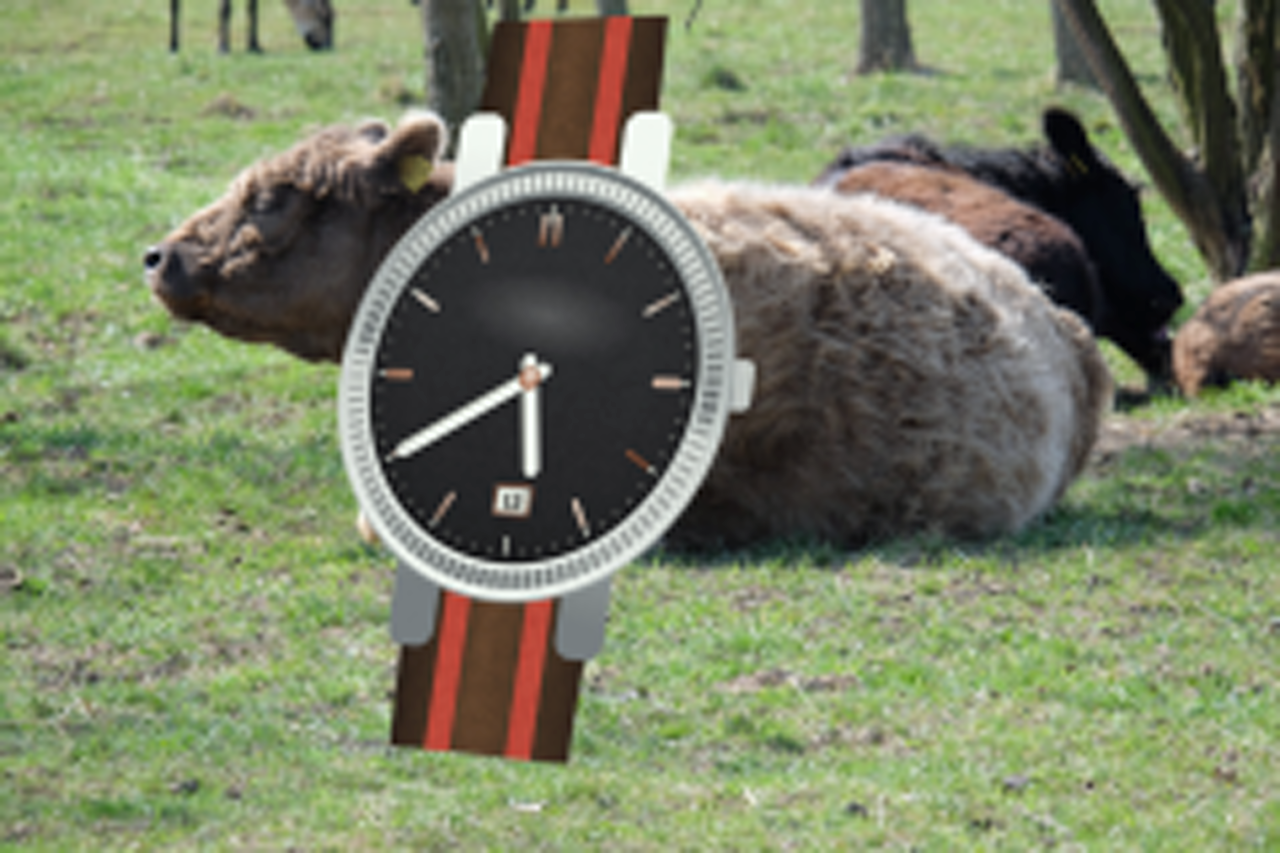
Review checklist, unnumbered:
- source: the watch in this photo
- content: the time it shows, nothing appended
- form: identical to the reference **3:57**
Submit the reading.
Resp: **5:40**
